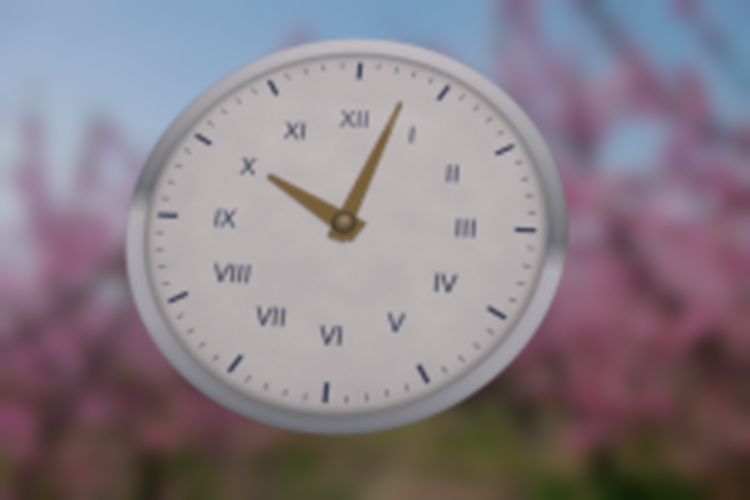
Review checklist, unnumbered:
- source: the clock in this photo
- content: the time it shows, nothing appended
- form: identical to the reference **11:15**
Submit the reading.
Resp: **10:03**
